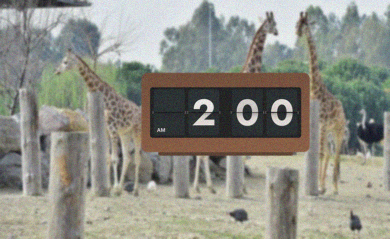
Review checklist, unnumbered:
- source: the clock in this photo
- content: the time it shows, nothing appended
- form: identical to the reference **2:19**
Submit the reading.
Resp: **2:00**
